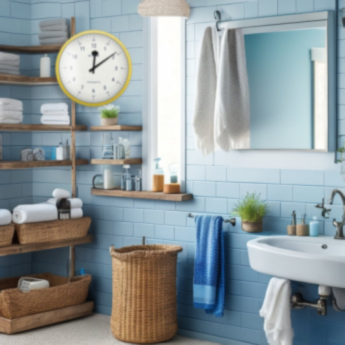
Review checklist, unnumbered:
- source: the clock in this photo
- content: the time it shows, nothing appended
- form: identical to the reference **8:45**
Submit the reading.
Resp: **12:09**
